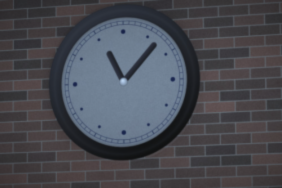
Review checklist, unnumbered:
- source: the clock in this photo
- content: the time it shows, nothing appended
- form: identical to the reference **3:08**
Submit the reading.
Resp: **11:07**
